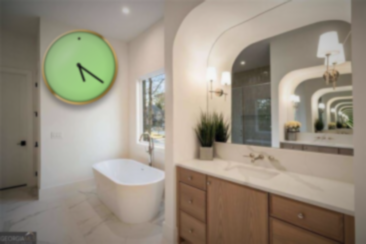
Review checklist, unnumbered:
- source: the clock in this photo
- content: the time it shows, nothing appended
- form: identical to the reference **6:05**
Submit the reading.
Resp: **5:21**
